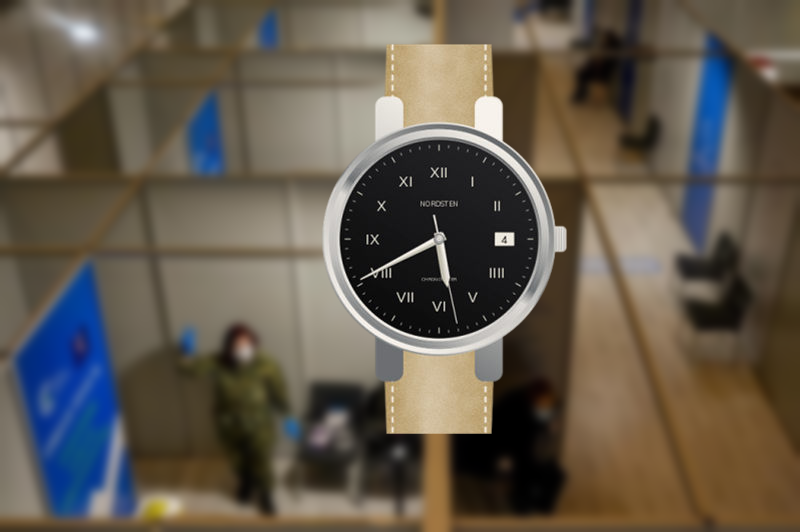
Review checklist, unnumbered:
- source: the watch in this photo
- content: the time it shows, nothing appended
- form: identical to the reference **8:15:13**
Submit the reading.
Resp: **5:40:28**
